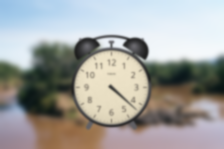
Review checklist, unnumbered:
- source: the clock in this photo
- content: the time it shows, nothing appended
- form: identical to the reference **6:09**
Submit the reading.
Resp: **4:22**
